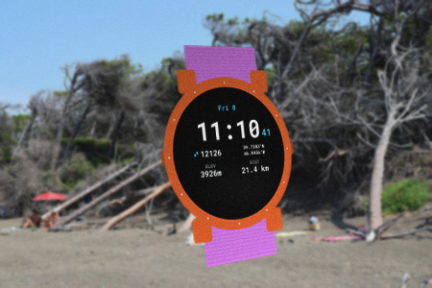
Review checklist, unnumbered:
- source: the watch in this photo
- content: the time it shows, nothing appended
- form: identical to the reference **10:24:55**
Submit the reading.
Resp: **11:10:41**
